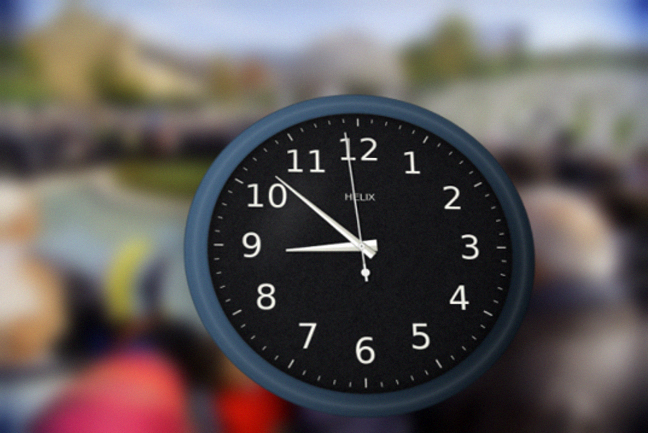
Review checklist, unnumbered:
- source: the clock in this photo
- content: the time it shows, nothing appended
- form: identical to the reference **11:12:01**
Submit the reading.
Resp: **8:51:59**
